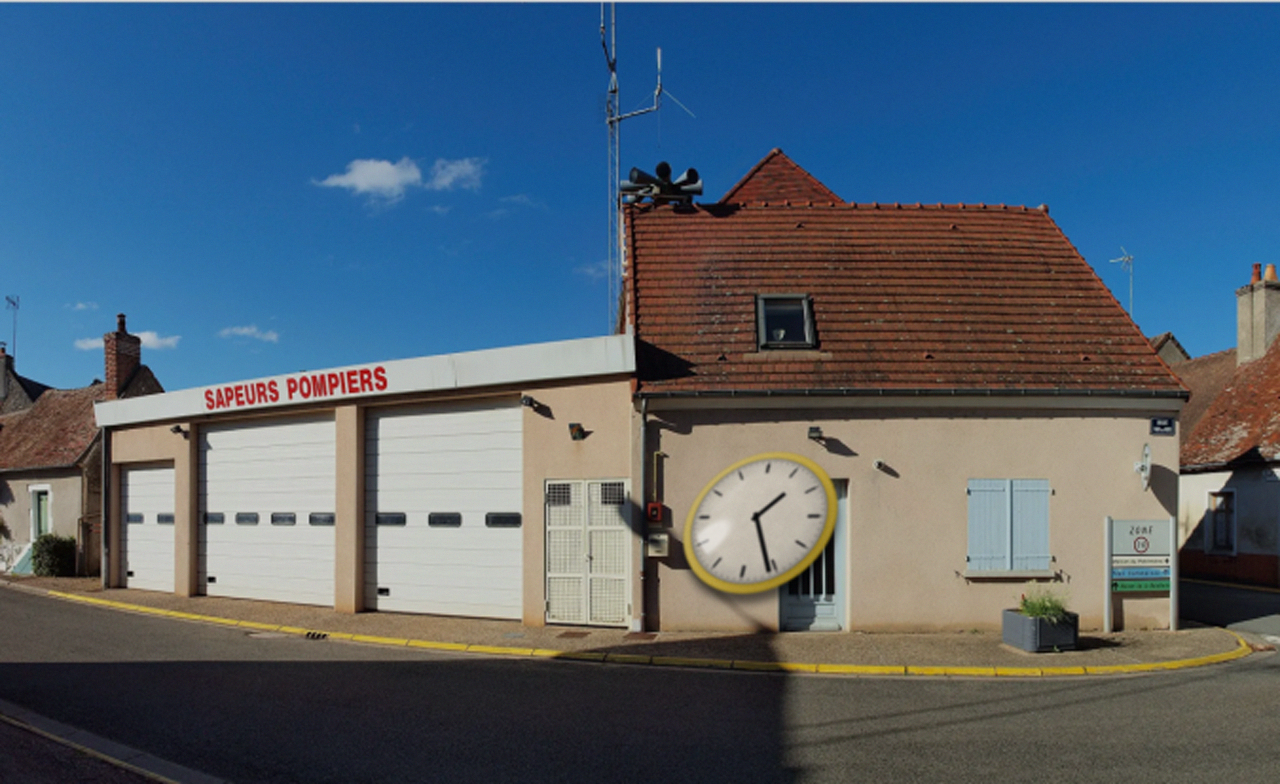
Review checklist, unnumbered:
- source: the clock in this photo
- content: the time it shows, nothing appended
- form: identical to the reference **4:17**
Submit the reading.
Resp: **1:26**
